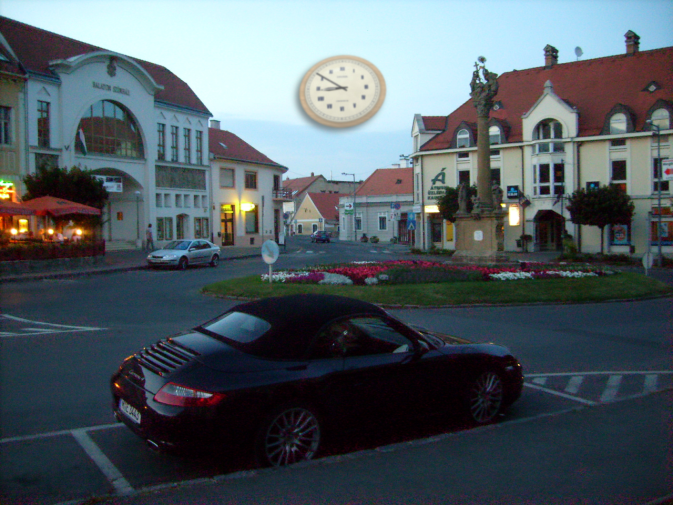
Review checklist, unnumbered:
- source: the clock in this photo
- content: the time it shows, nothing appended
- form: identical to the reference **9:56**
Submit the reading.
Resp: **8:51**
